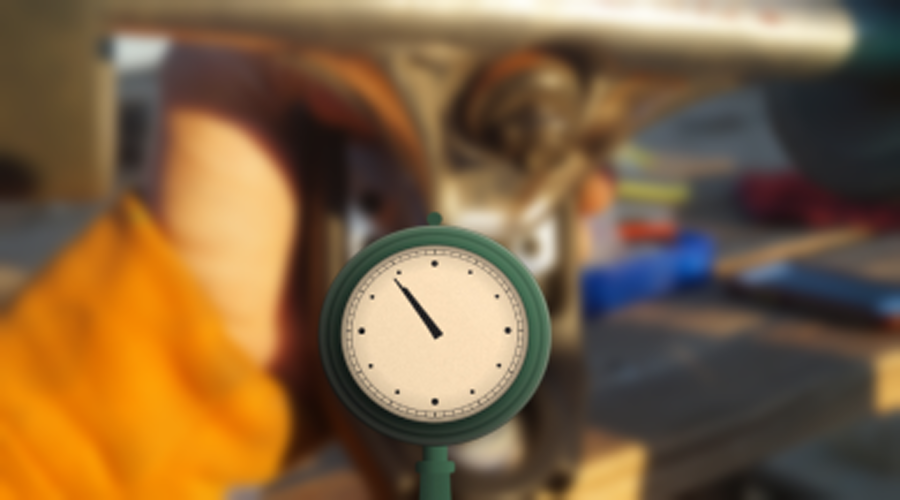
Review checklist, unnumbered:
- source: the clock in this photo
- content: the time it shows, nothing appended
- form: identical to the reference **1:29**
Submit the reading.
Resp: **10:54**
